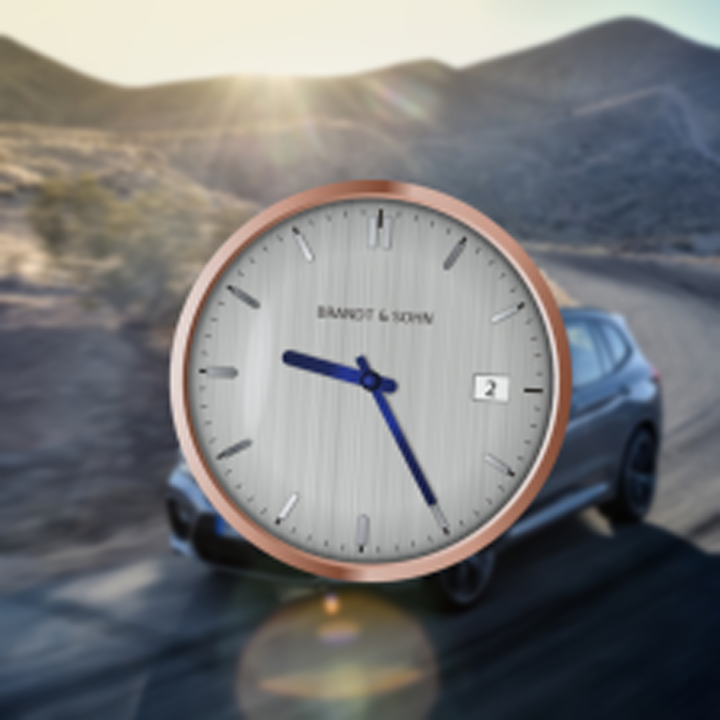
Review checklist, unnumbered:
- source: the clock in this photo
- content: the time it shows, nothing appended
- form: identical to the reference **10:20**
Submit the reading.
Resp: **9:25**
